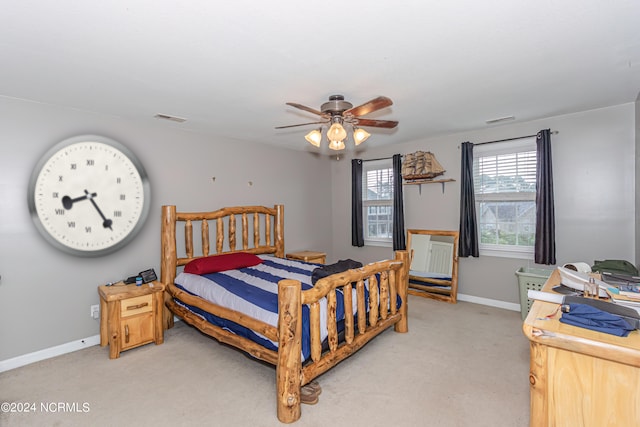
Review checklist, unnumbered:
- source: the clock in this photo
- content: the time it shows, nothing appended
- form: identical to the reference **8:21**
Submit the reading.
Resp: **8:24**
